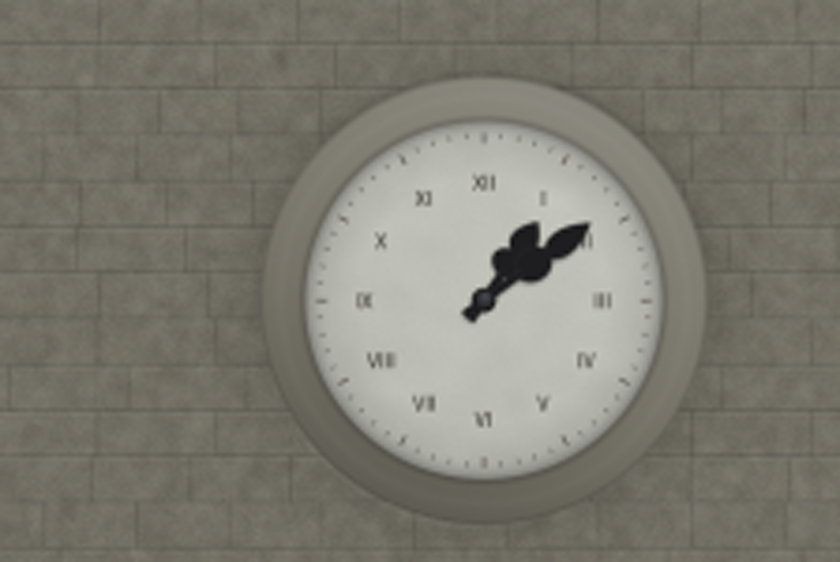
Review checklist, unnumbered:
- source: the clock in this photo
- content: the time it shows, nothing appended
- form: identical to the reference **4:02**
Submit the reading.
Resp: **1:09**
